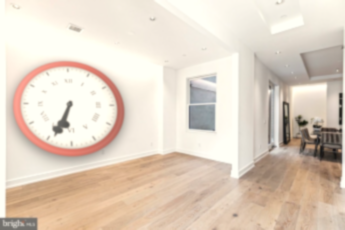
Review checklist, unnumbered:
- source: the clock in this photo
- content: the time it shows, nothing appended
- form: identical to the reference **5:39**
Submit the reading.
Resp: **6:34**
